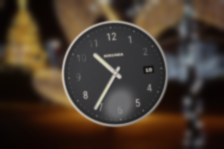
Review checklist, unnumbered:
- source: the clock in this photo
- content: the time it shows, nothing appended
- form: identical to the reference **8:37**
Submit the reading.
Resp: **10:36**
